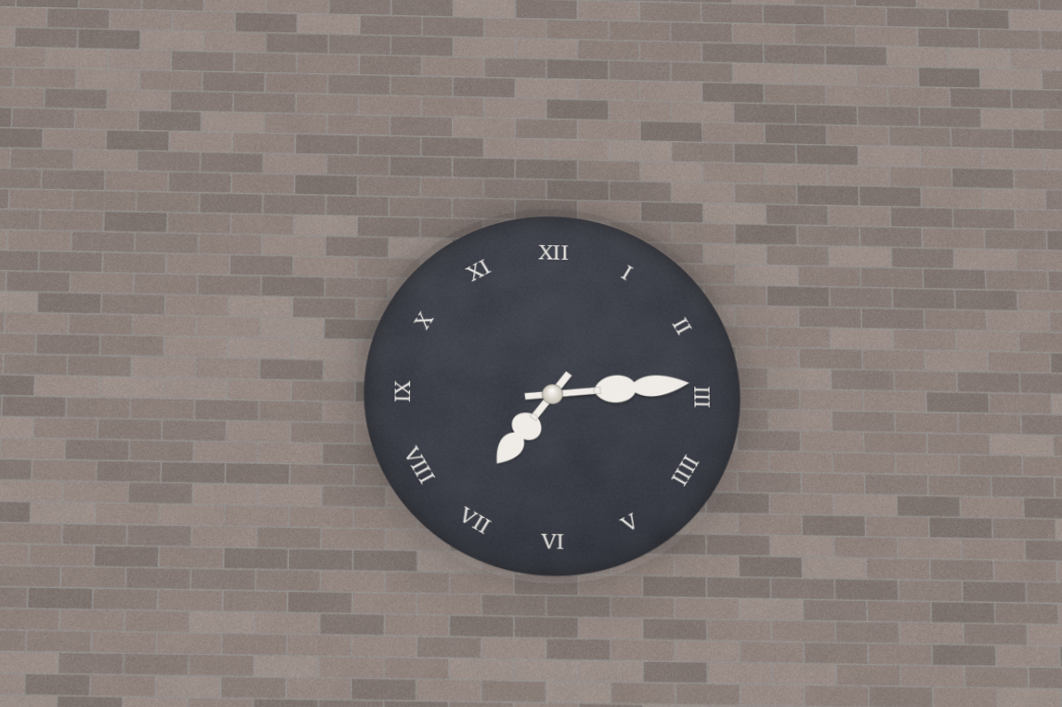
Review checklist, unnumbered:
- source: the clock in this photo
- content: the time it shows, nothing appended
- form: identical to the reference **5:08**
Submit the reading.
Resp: **7:14**
